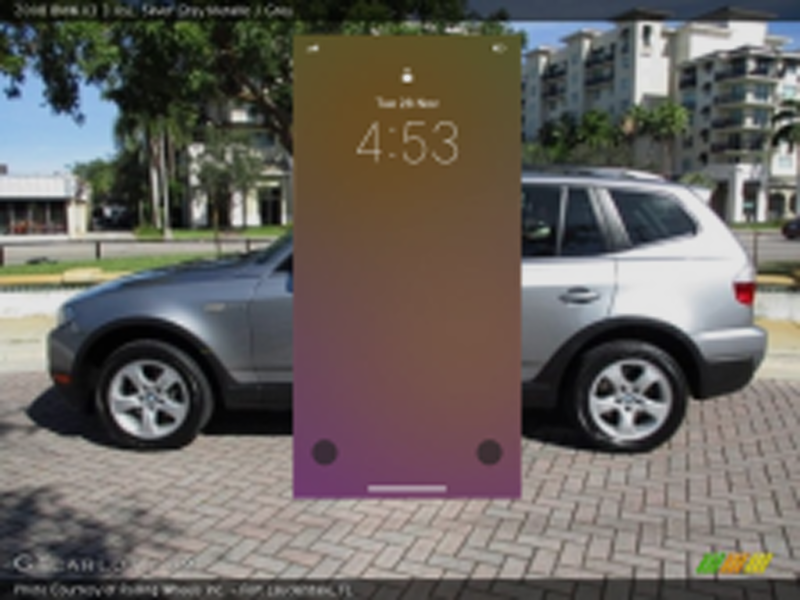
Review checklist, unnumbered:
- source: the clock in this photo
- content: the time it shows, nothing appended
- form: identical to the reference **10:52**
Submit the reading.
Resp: **4:53**
